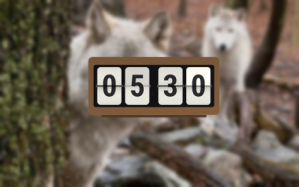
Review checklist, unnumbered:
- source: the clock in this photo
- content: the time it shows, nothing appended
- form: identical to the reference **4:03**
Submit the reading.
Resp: **5:30**
